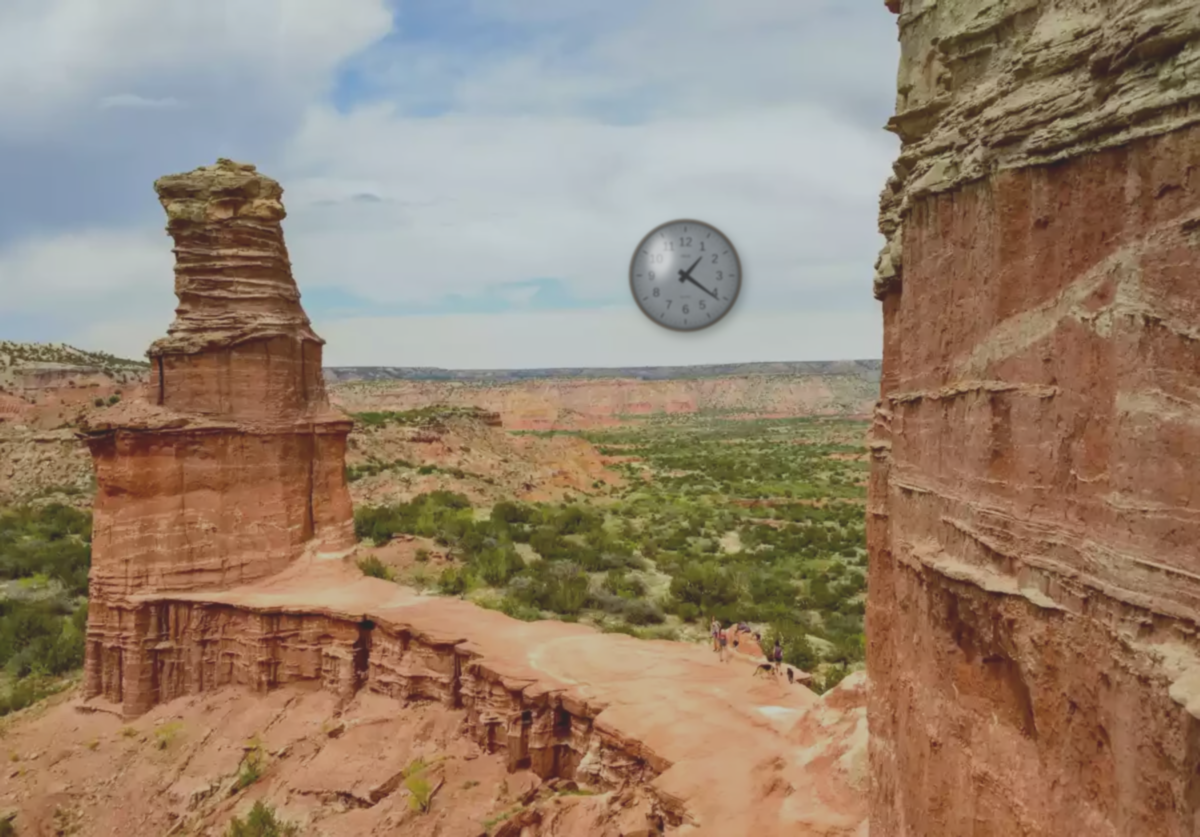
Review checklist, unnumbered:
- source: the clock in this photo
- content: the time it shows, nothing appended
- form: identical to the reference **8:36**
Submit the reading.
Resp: **1:21**
